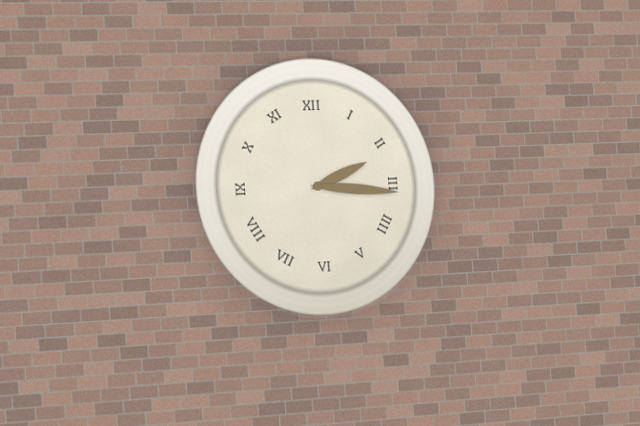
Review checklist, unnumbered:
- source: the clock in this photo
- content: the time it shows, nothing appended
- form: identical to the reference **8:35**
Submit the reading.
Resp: **2:16**
